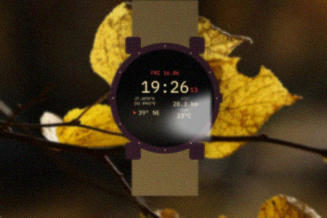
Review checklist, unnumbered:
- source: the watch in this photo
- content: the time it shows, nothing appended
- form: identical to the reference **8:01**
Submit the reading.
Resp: **19:26**
